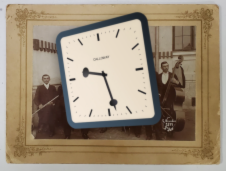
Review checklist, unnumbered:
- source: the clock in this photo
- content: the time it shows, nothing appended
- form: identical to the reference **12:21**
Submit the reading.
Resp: **9:28**
